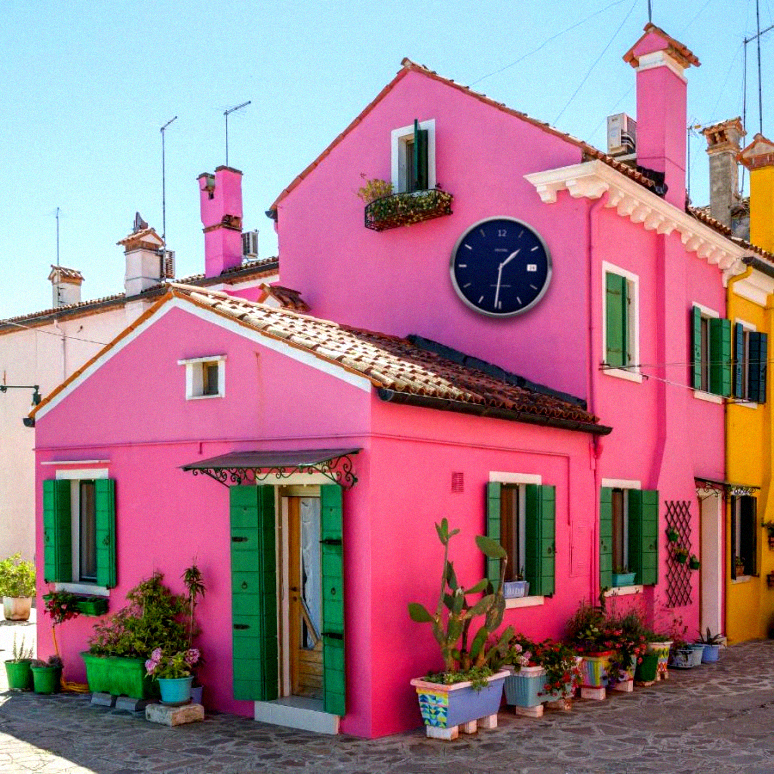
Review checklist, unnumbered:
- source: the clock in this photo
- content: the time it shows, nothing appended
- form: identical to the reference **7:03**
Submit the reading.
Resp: **1:31**
